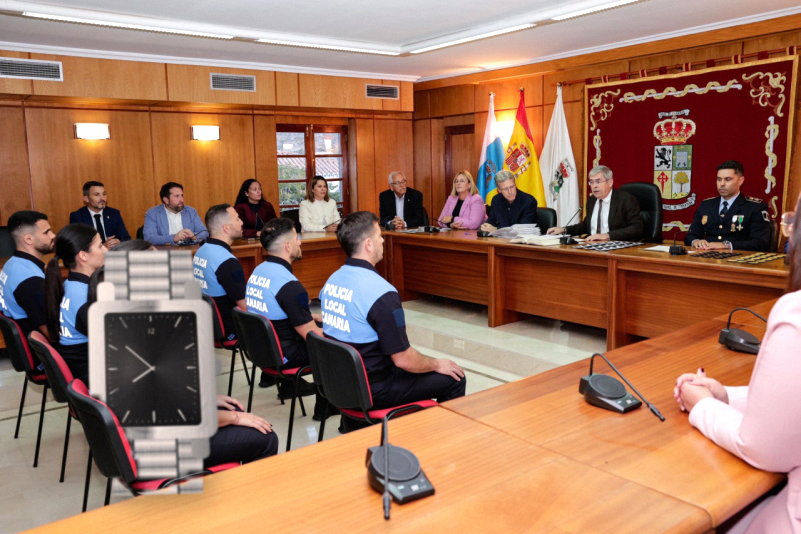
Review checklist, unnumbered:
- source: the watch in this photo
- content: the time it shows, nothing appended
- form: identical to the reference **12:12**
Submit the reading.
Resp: **7:52**
